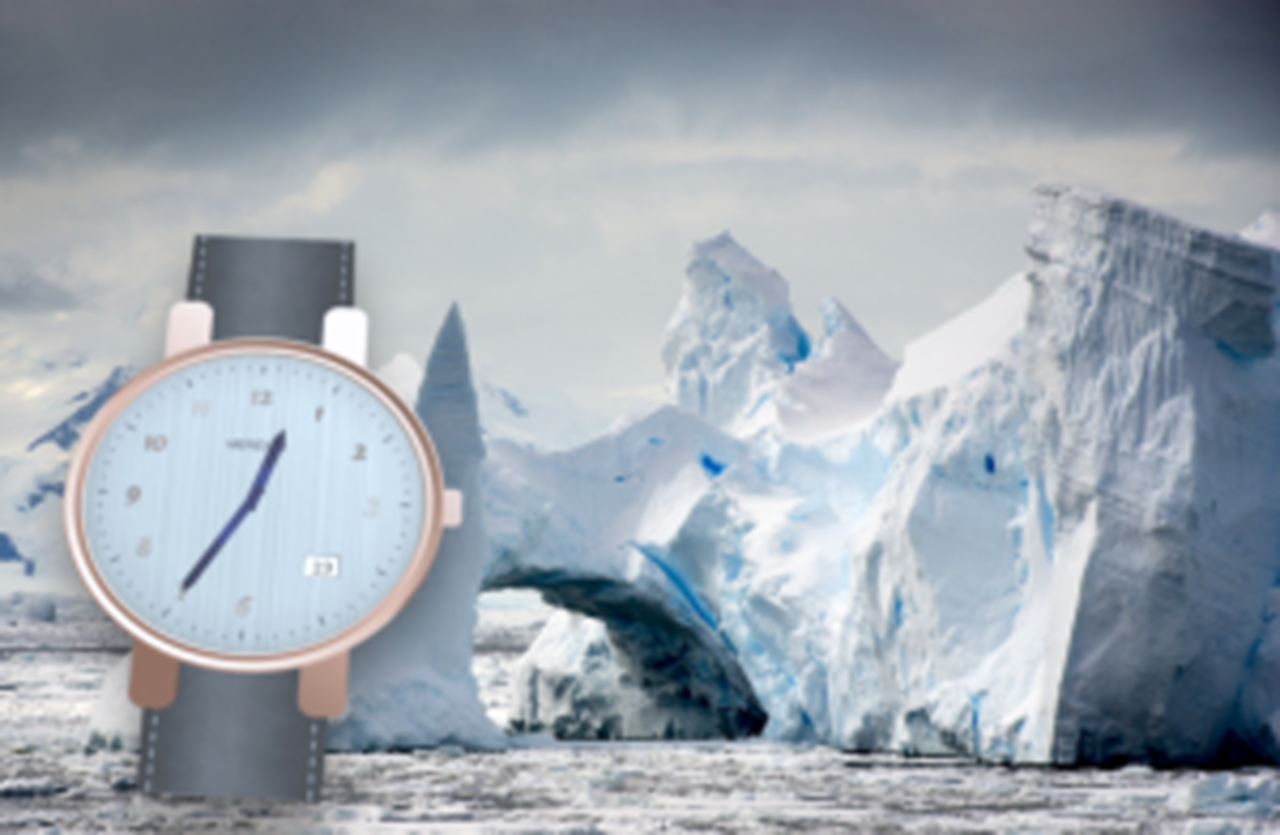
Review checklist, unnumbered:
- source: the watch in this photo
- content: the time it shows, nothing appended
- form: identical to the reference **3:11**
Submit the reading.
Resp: **12:35**
